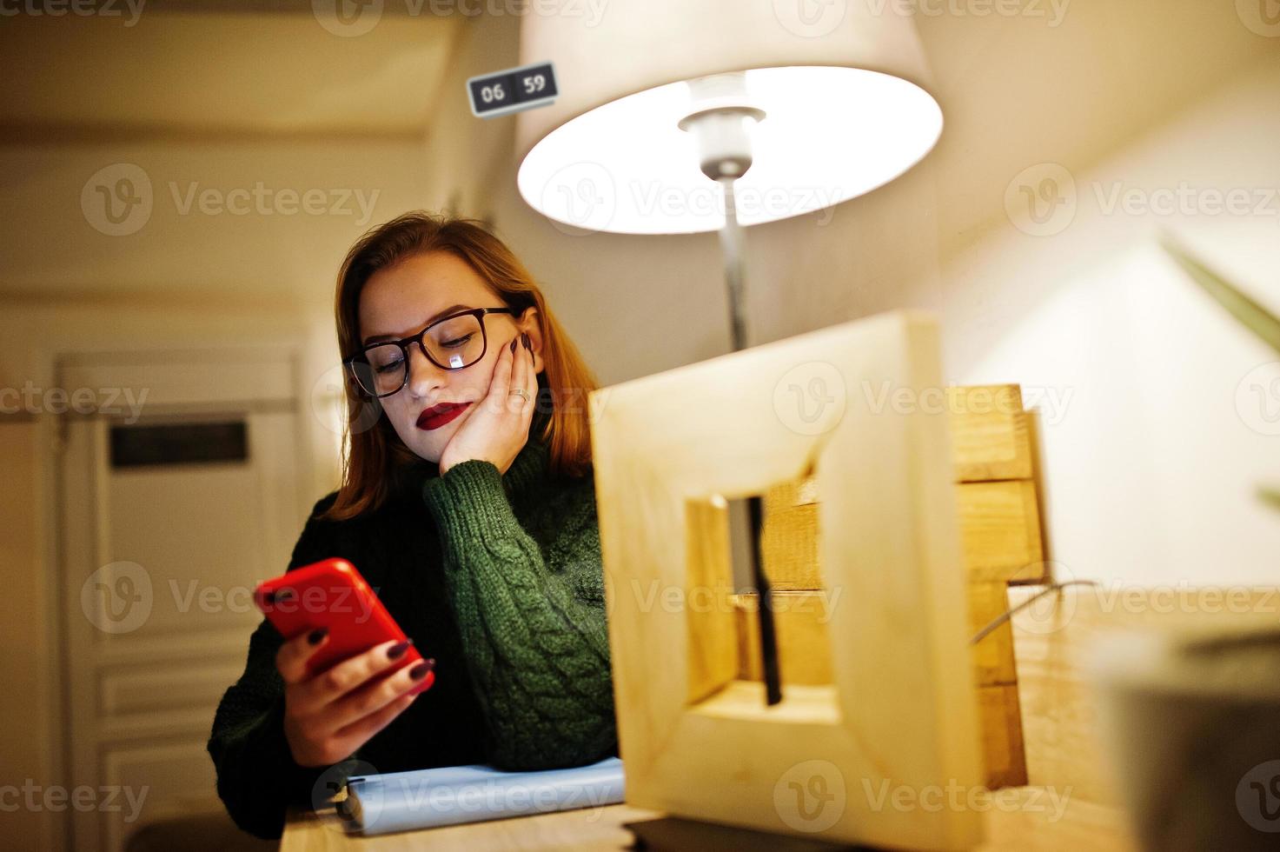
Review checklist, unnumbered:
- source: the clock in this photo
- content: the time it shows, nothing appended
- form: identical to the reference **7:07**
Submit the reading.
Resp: **6:59**
